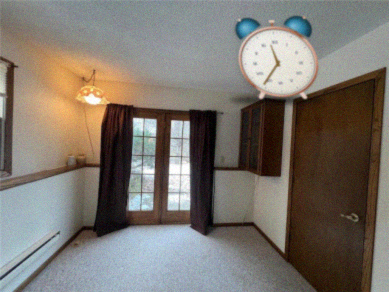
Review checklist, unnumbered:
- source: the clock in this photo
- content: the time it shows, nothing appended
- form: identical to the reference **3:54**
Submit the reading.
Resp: **11:36**
